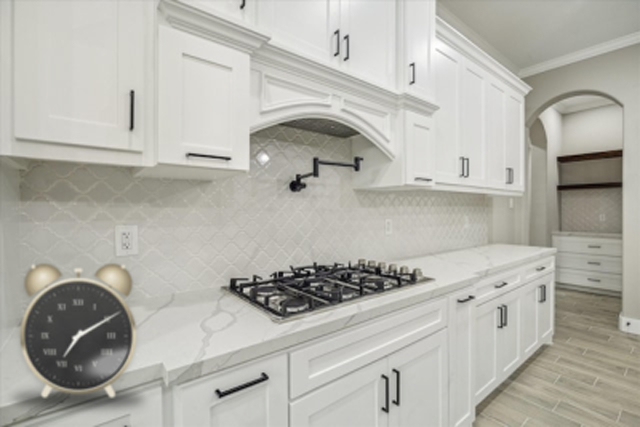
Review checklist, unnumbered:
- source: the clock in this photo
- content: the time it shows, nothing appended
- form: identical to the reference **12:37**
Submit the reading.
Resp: **7:10**
